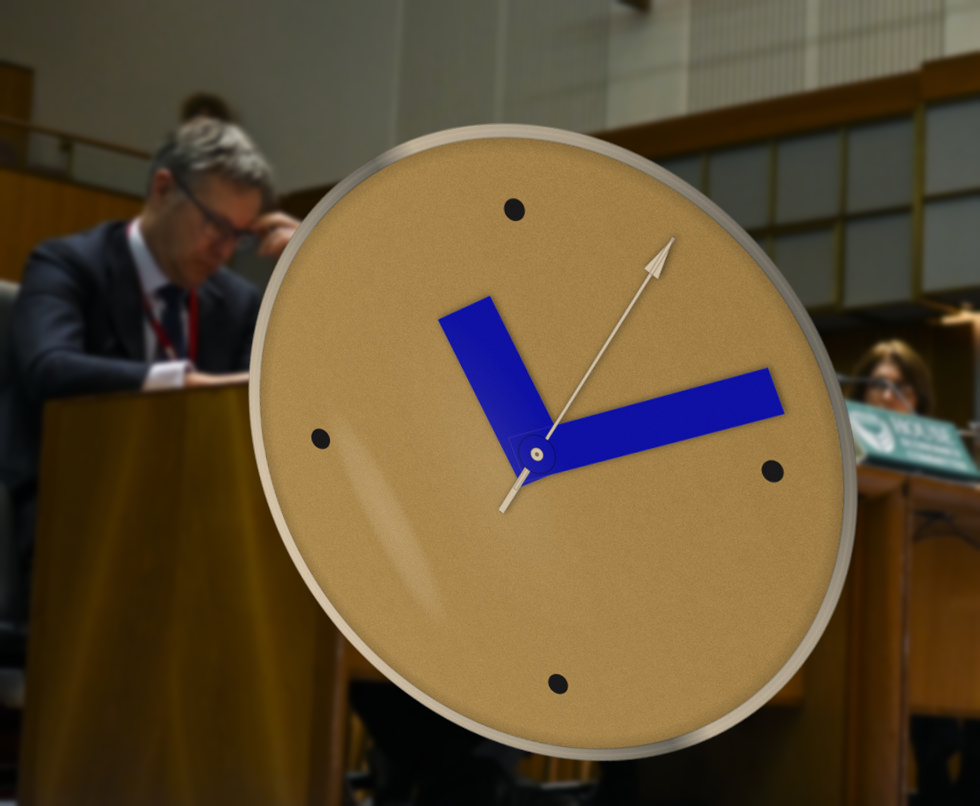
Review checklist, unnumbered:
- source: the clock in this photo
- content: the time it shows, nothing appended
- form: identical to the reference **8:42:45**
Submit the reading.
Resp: **11:12:06**
